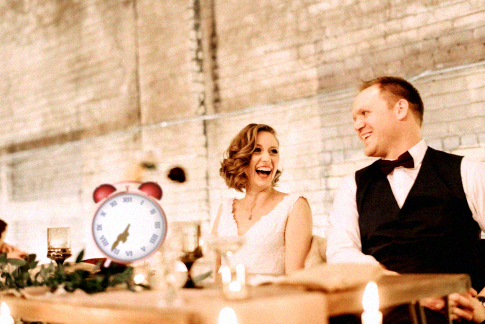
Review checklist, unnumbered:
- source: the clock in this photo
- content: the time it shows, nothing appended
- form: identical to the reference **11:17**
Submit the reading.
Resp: **6:36**
